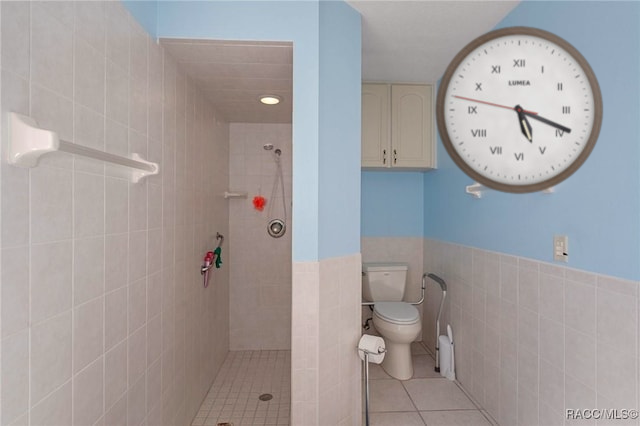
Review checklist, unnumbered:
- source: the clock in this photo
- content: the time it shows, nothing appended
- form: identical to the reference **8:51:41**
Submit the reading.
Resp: **5:18:47**
